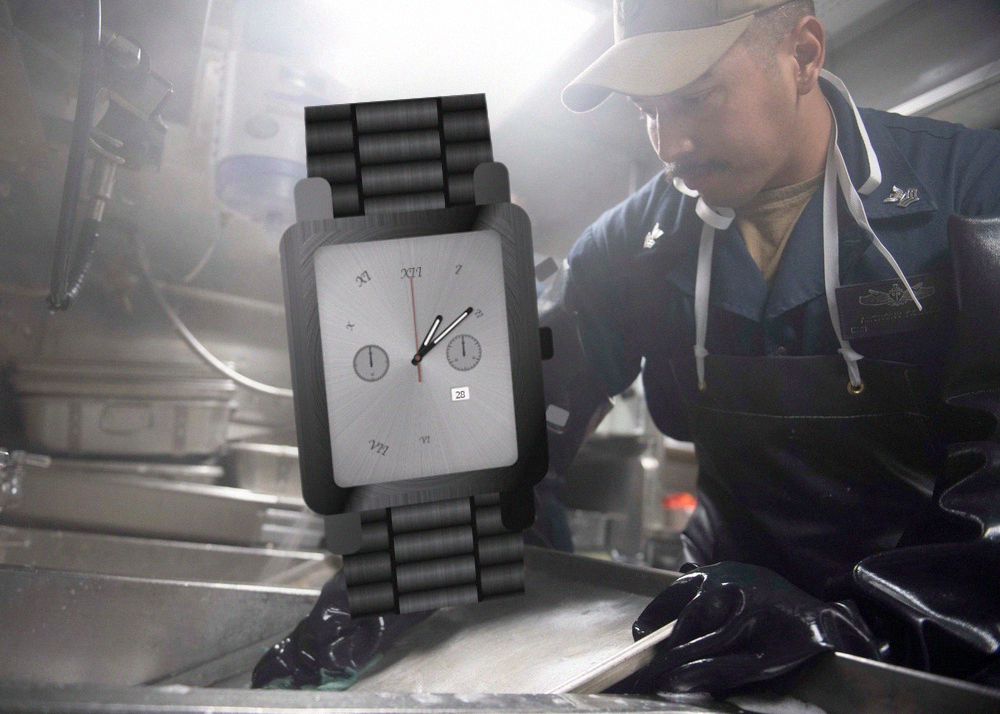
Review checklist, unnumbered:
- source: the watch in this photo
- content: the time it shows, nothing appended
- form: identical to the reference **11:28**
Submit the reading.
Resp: **1:09**
